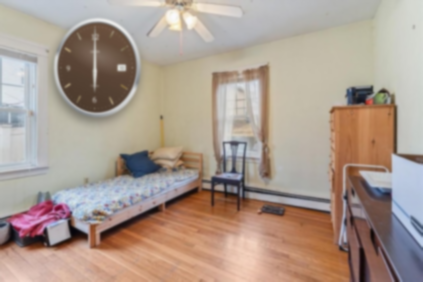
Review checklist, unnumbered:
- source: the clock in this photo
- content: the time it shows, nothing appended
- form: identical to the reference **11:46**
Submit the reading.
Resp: **6:00**
